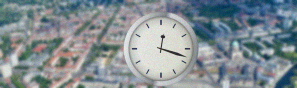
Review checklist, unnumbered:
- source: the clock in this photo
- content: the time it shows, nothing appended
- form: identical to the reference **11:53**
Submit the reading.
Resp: **12:18**
